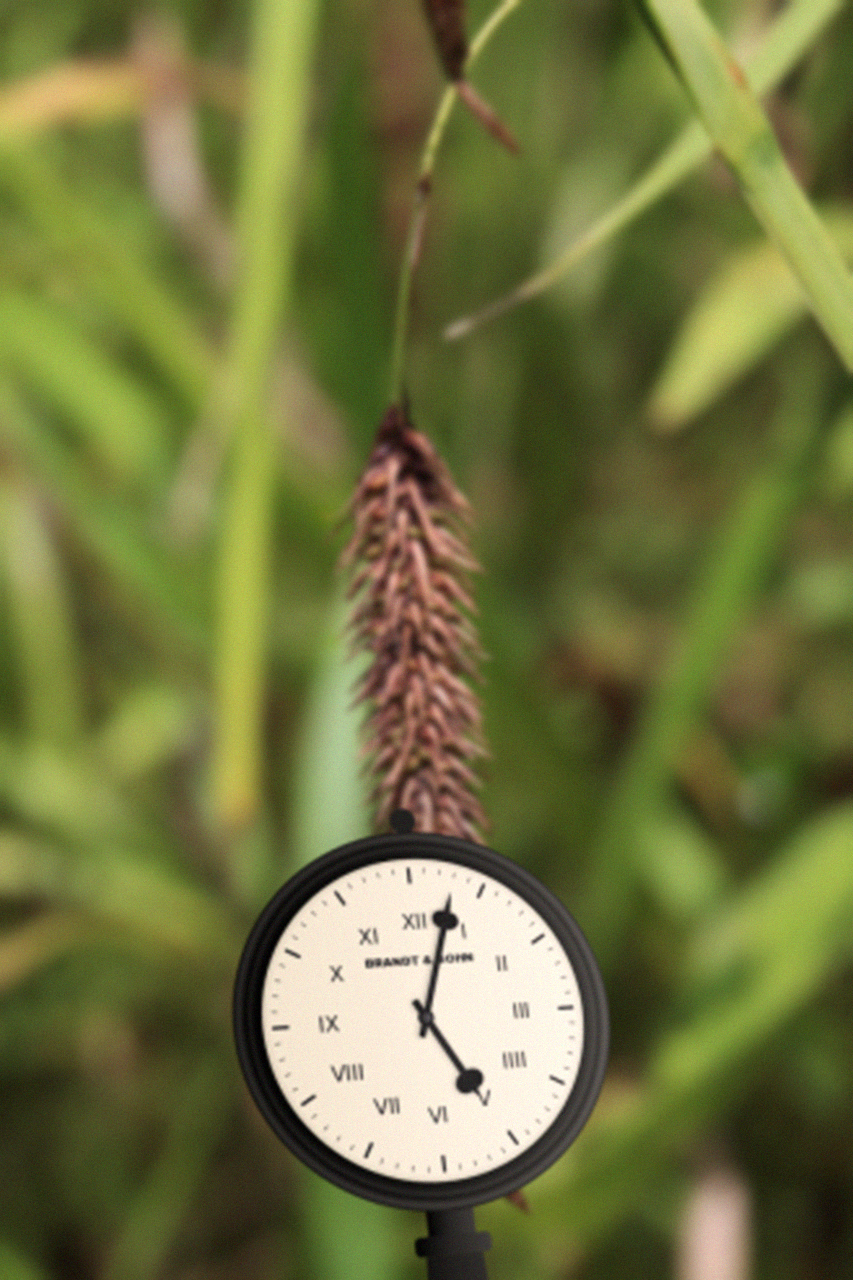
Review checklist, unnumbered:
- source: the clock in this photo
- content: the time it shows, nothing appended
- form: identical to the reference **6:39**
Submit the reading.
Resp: **5:03**
